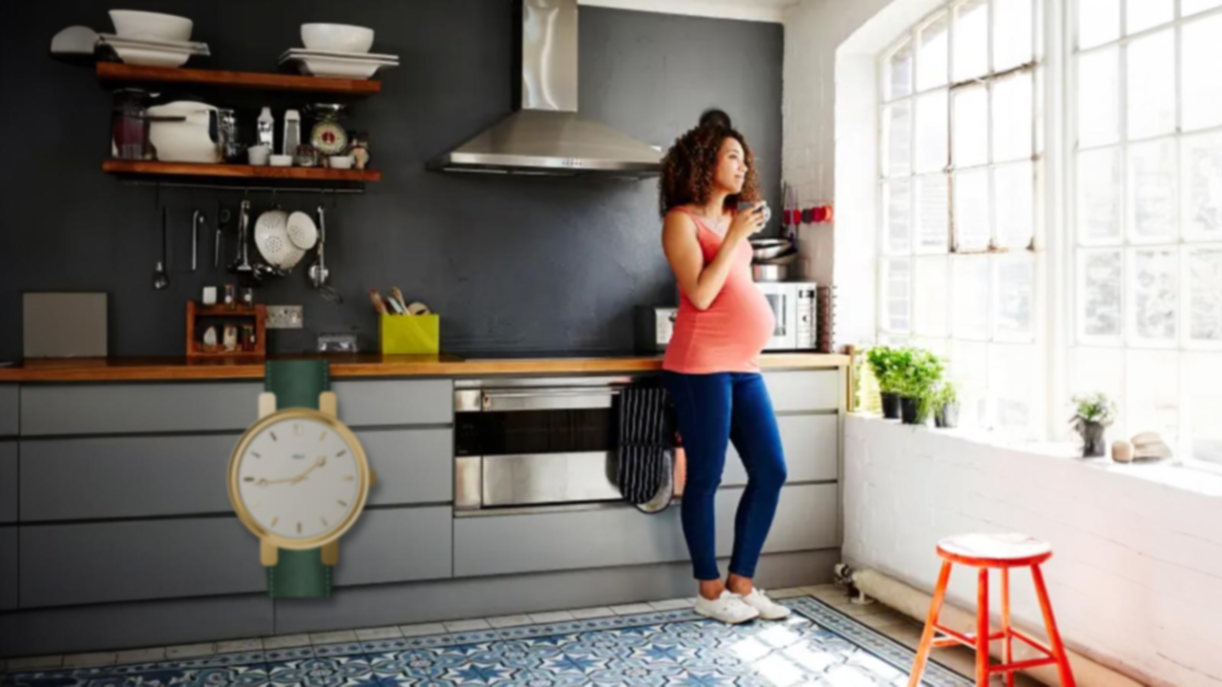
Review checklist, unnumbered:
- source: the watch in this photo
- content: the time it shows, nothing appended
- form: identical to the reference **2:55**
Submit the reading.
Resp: **1:44**
